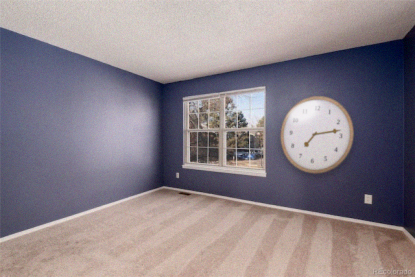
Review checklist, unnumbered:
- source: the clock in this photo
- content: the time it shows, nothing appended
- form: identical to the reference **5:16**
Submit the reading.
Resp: **7:13**
